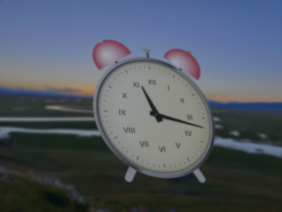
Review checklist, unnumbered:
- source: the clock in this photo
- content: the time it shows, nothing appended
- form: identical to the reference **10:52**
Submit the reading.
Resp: **11:17**
